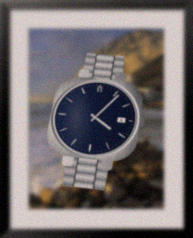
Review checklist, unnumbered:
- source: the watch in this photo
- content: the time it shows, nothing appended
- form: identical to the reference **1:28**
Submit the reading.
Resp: **4:06**
